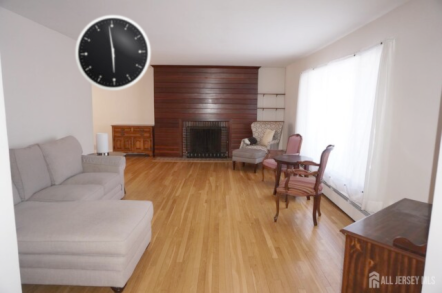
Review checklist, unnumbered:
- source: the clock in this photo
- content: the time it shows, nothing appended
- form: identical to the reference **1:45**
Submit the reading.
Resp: **5:59**
